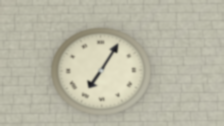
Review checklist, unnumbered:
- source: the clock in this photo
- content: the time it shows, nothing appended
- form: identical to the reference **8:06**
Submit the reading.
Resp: **7:05**
